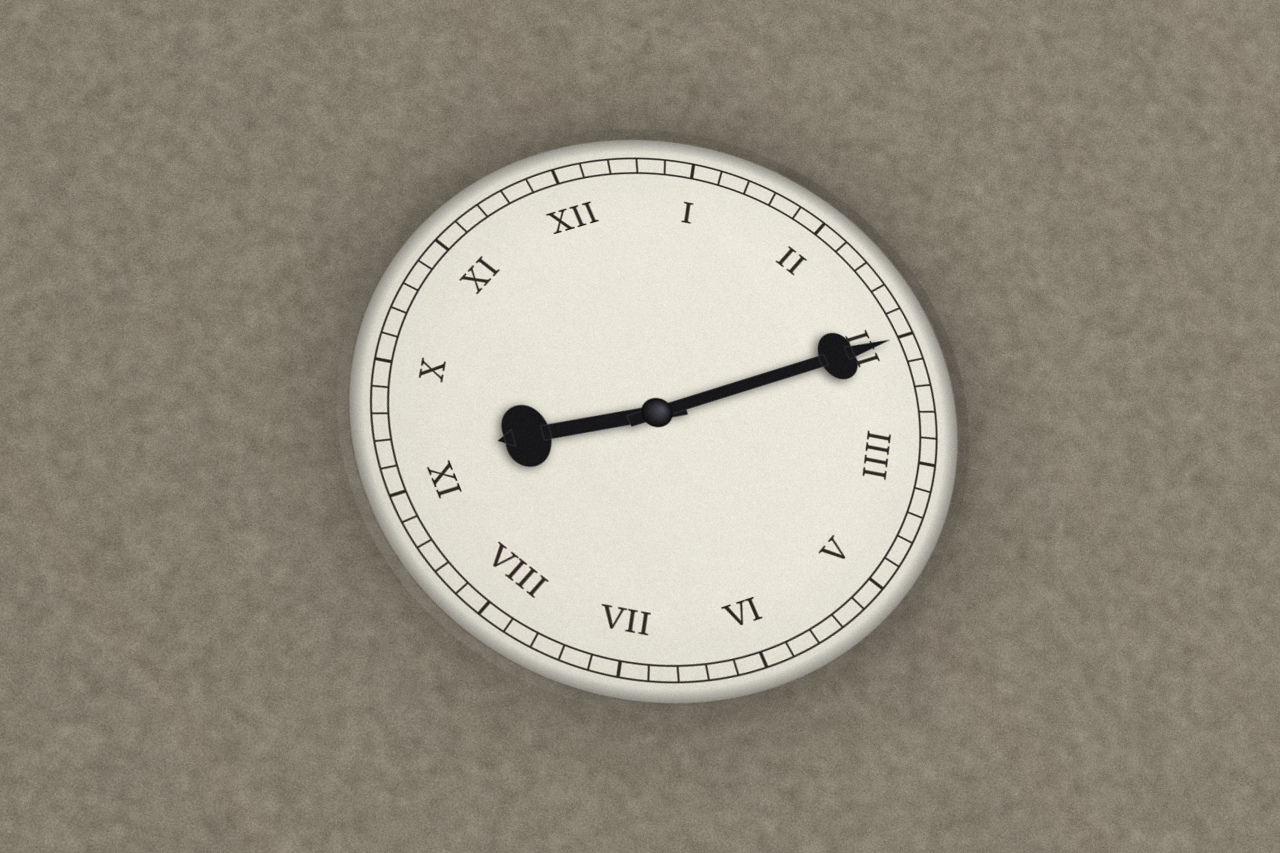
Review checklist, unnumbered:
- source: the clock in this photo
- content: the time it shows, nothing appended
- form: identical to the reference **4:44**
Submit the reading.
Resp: **9:15**
